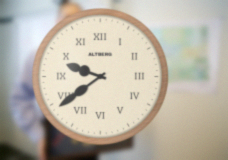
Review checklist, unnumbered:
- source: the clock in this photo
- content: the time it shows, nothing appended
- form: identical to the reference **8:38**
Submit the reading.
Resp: **9:39**
